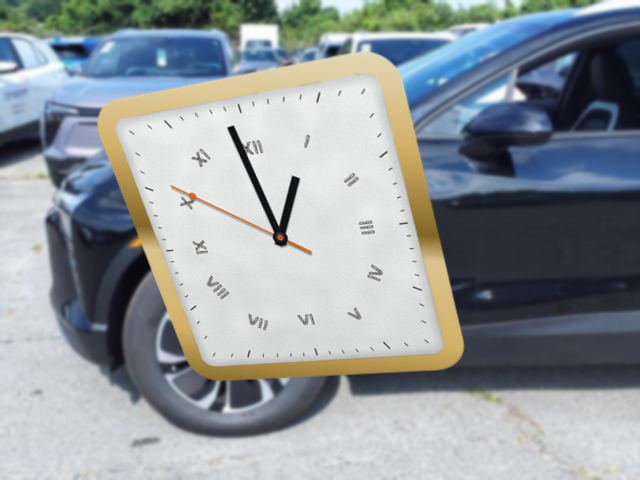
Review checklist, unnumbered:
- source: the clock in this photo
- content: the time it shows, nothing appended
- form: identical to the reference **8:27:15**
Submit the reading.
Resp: **12:58:51**
